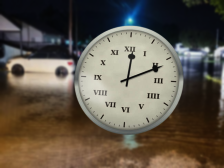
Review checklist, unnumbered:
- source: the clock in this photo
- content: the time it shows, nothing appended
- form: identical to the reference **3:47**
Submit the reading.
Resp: **12:11**
